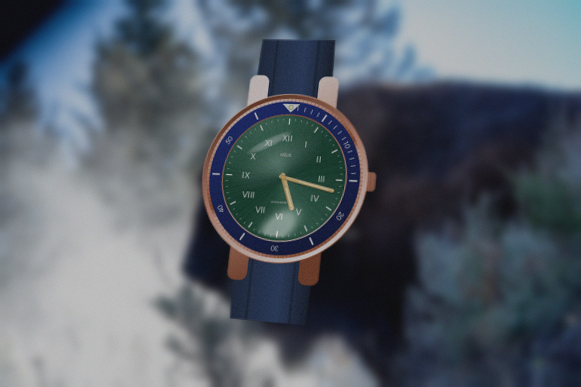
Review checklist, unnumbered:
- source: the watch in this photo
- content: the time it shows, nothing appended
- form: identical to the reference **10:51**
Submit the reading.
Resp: **5:17**
